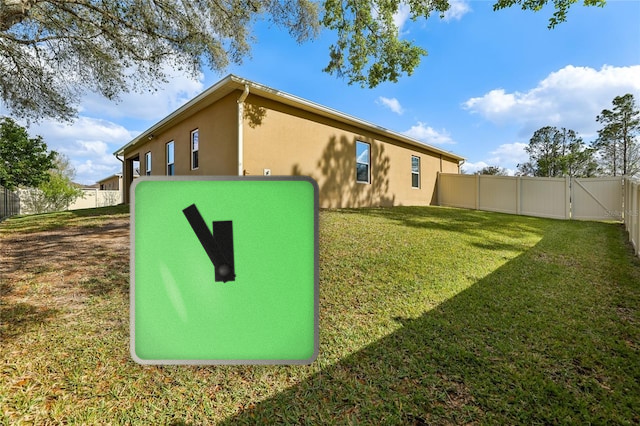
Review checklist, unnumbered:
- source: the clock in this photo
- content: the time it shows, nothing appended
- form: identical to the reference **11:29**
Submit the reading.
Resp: **11:55**
